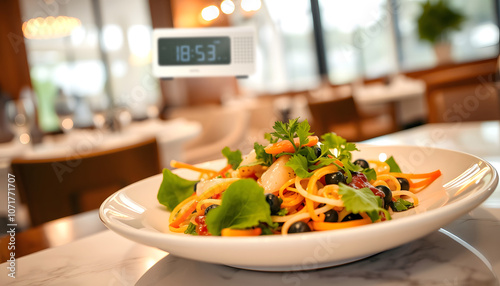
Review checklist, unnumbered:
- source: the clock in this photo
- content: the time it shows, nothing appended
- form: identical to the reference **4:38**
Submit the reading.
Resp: **18:53**
